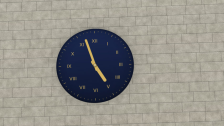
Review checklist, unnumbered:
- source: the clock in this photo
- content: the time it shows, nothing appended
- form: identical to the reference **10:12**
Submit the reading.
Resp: **4:57**
